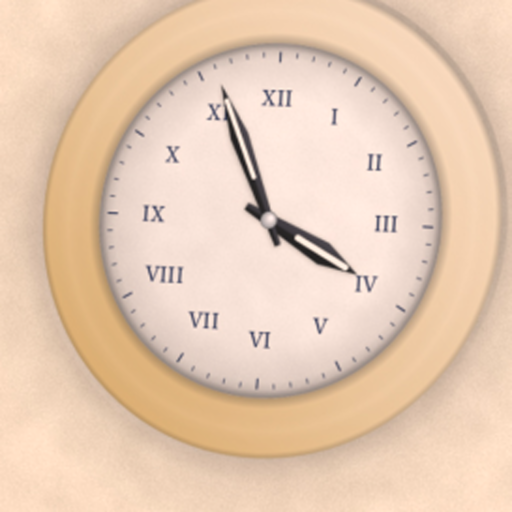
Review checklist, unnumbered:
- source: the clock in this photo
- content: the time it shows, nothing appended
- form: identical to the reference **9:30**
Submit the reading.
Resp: **3:56**
